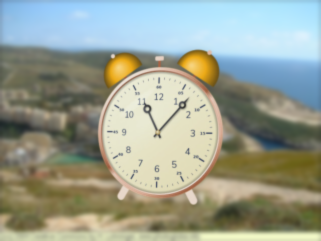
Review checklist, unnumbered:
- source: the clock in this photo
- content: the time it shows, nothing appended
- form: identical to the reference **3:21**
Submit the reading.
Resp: **11:07**
